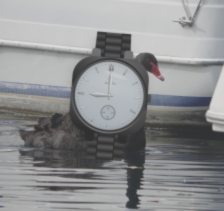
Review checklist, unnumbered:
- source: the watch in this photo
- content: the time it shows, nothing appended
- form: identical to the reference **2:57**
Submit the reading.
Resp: **9:00**
